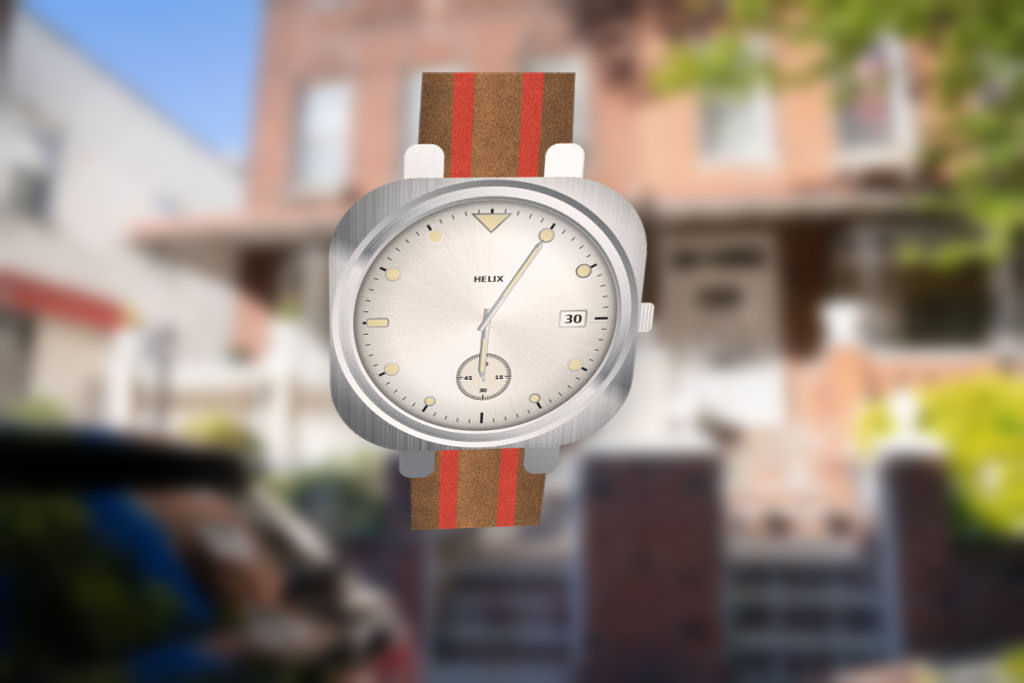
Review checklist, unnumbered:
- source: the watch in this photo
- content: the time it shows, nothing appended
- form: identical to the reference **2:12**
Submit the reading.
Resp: **6:05**
